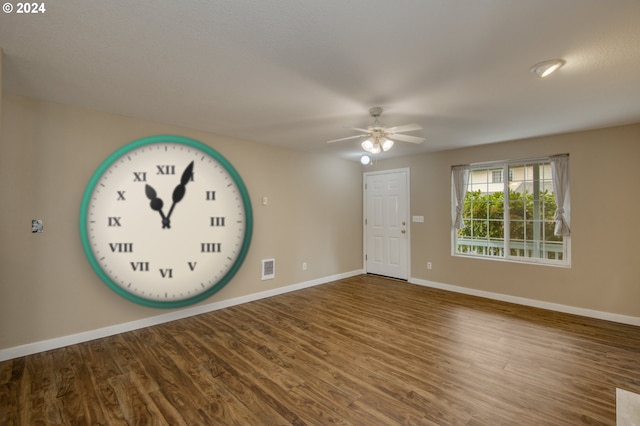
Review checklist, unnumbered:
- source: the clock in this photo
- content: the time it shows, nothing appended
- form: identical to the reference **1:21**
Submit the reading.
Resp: **11:04**
